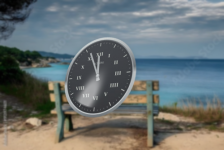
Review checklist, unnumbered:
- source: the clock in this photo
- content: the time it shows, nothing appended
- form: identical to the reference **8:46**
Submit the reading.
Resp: **11:56**
